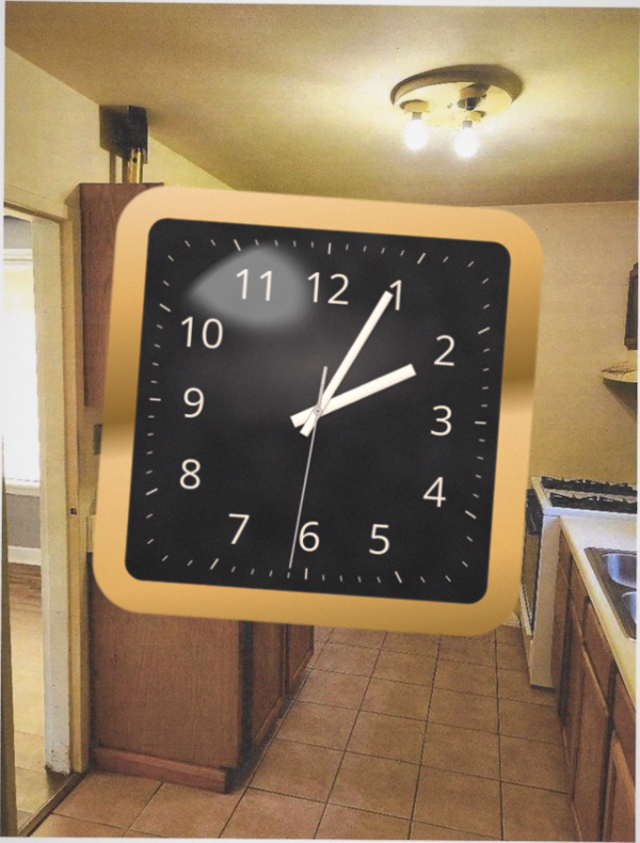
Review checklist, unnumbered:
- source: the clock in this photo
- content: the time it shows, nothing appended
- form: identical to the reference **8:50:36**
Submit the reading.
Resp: **2:04:31**
